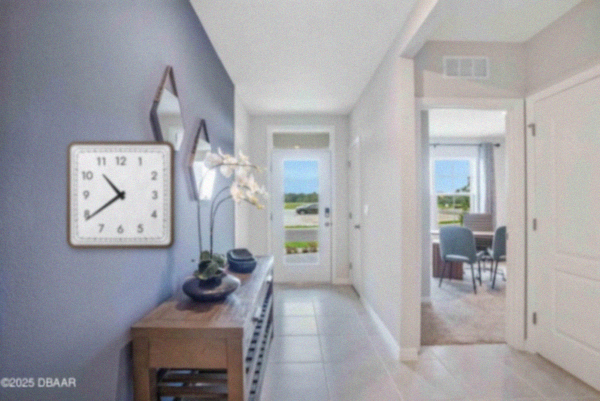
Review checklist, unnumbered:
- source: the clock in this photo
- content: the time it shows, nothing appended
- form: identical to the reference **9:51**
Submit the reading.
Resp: **10:39**
